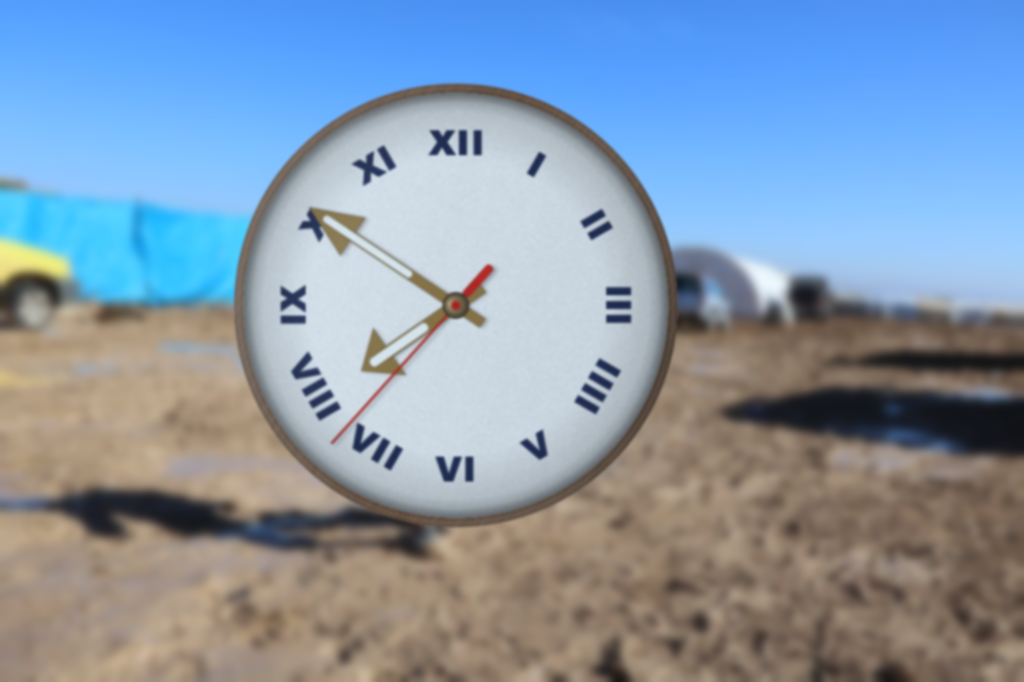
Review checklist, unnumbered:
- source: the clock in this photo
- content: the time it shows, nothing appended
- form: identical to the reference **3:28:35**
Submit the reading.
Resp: **7:50:37**
